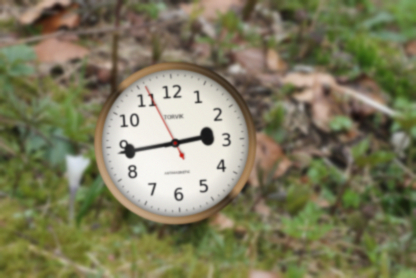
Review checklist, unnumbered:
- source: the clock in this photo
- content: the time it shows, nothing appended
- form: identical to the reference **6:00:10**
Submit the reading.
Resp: **2:43:56**
